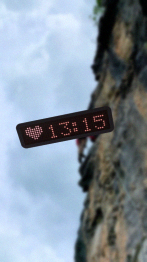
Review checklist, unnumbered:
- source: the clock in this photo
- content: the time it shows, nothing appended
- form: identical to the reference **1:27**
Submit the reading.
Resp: **13:15**
